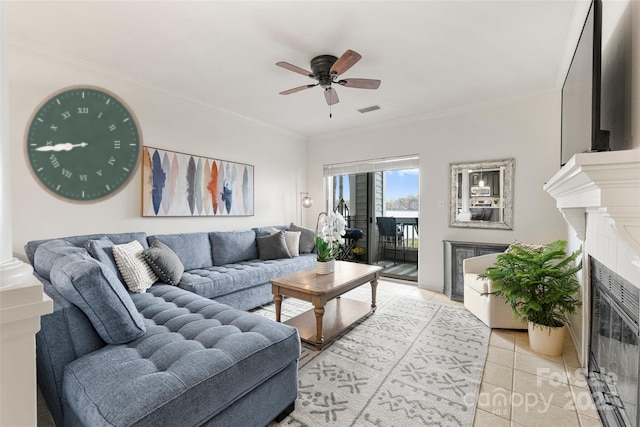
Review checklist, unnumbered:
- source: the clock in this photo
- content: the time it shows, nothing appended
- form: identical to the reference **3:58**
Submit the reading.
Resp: **8:44**
